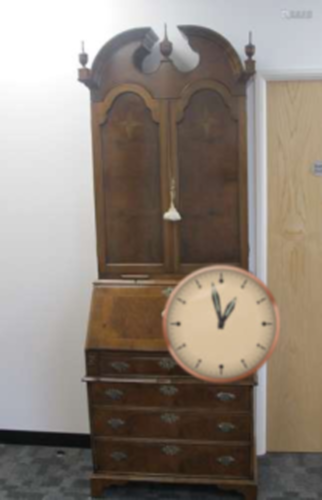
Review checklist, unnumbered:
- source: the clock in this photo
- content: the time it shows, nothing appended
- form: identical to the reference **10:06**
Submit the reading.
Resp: **12:58**
